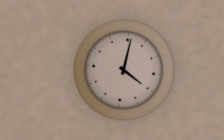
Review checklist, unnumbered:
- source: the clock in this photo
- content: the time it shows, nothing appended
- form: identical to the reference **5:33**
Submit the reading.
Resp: **4:01**
